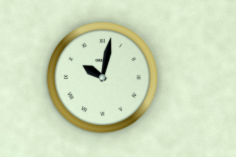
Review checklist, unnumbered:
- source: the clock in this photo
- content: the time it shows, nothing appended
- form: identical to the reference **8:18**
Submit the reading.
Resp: **10:02**
